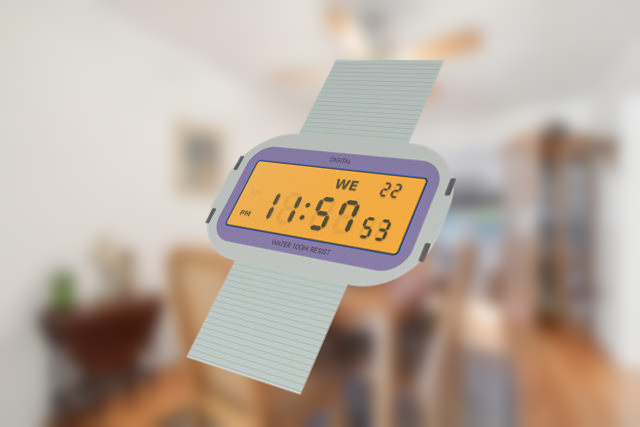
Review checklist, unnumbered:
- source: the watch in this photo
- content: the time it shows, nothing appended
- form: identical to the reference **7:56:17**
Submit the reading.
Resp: **11:57:53**
